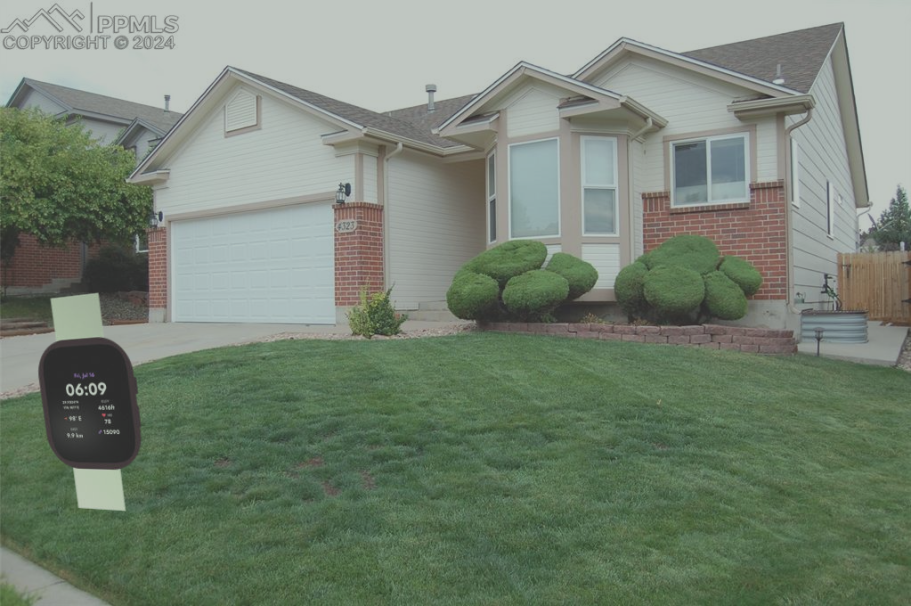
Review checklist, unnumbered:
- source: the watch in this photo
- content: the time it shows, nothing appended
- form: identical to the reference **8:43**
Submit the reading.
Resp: **6:09**
